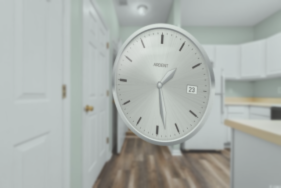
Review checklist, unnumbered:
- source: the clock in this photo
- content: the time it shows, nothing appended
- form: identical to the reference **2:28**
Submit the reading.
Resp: **1:28**
